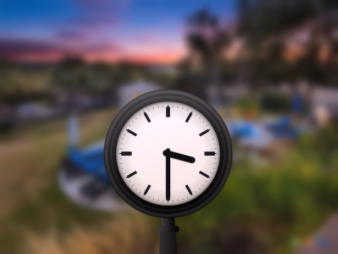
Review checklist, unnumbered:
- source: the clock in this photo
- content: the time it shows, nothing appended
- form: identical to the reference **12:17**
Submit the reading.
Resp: **3:30**
